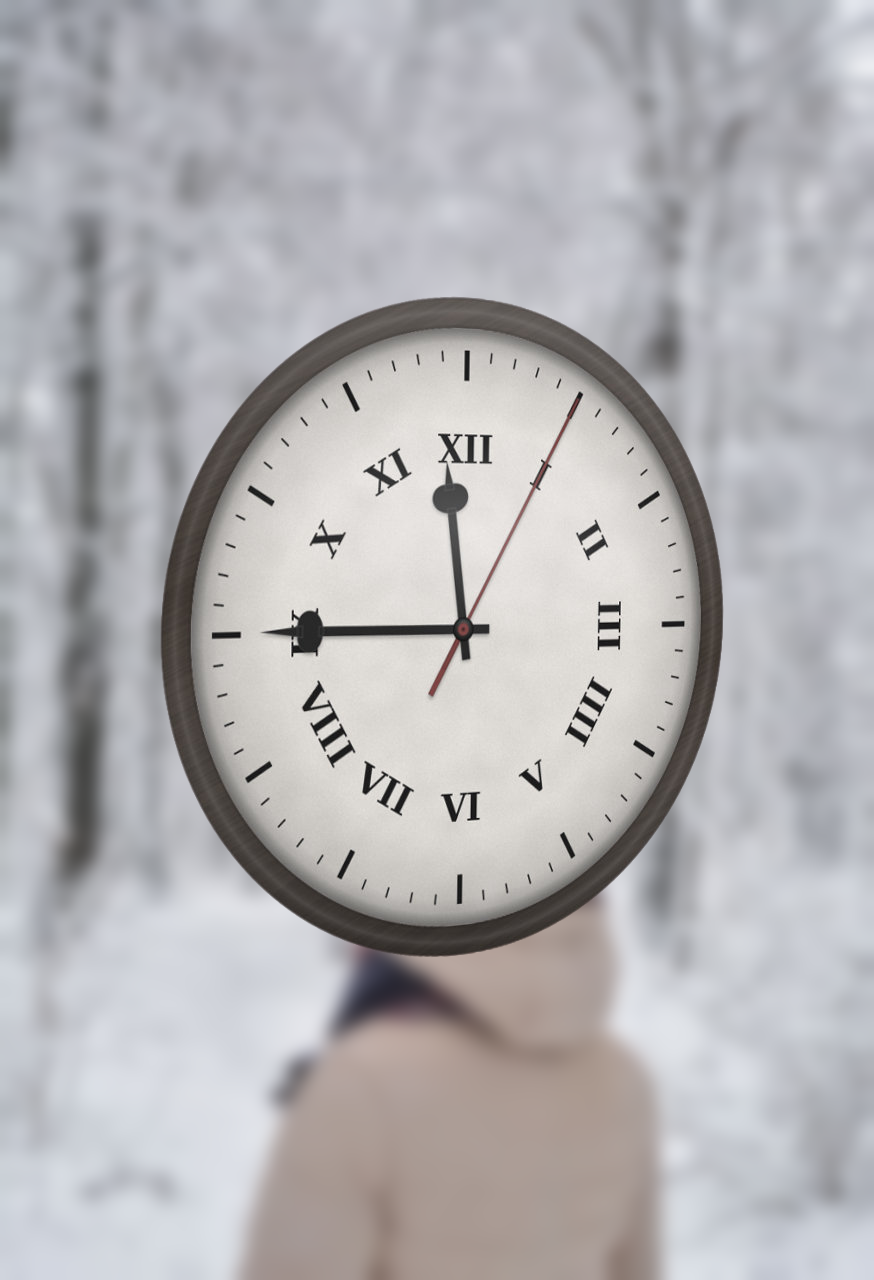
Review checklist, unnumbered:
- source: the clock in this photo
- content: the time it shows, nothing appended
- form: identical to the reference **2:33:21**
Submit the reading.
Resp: **11:45:05**
